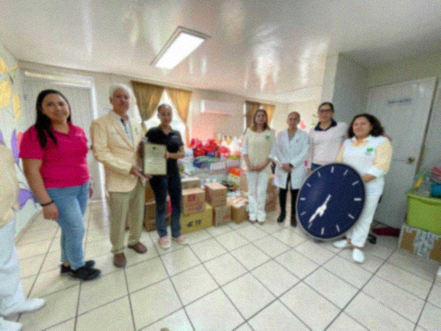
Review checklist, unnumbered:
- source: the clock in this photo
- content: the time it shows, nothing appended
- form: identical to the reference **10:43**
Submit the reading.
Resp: **6:36**
